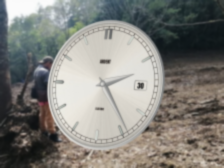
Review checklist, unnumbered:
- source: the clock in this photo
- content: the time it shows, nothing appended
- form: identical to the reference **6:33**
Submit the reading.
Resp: **2:24**
